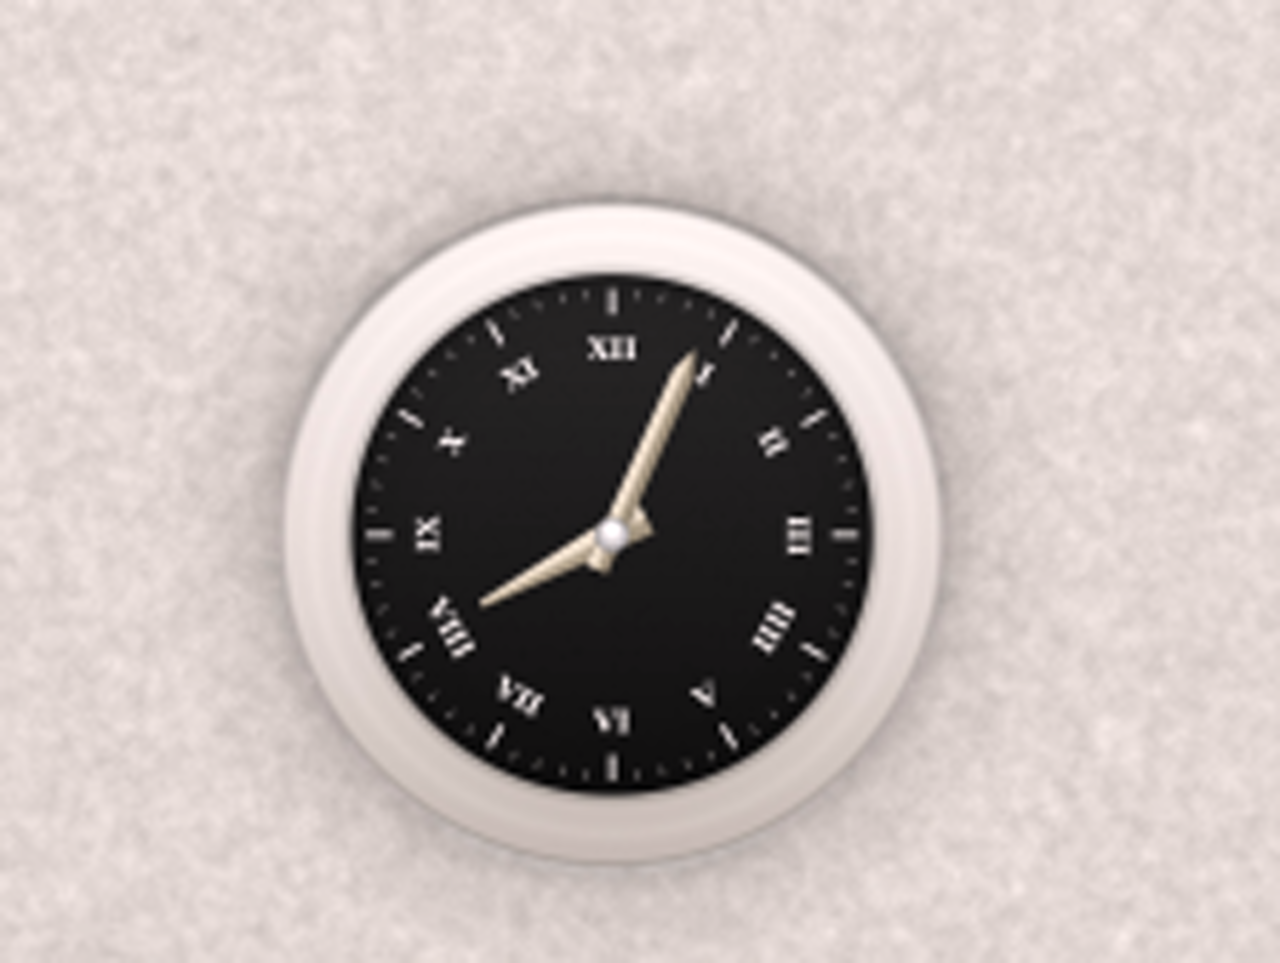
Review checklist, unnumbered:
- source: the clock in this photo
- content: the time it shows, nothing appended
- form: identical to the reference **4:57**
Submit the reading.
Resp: **8:04**
